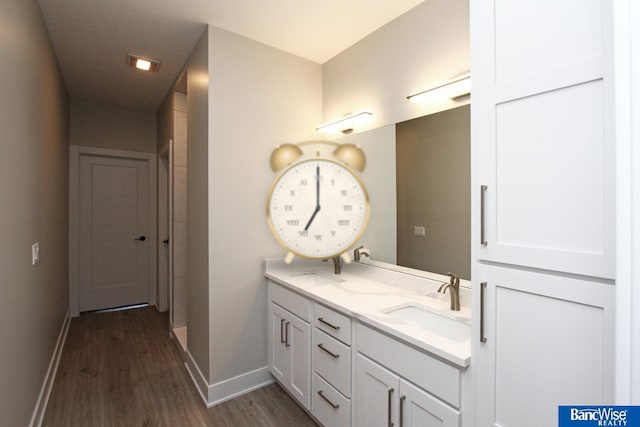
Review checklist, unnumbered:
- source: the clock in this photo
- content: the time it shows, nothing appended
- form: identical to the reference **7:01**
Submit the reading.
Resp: **7:00**
